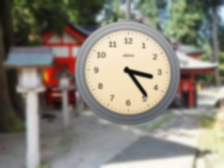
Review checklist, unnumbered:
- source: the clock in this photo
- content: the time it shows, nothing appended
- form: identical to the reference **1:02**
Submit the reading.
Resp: **3:24**
